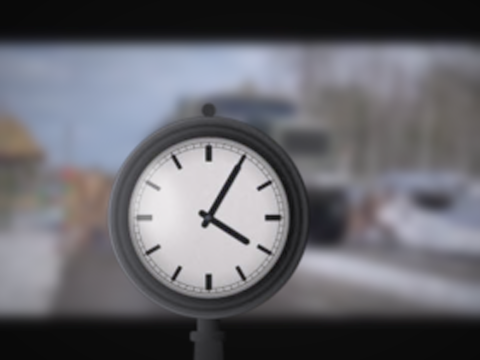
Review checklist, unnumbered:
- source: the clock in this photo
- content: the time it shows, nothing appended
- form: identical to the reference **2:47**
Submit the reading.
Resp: **4:05**
